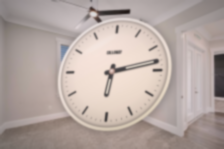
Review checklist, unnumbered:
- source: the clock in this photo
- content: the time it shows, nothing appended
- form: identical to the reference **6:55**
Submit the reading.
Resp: **6:13**
